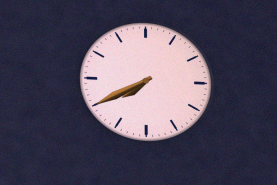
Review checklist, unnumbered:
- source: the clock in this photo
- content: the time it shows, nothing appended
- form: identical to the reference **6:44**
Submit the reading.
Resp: **7:40**
